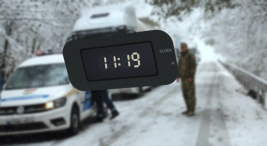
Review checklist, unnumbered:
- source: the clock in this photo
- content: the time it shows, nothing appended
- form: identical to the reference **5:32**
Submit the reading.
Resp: **11:19**
